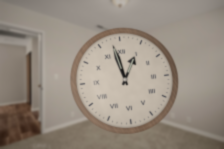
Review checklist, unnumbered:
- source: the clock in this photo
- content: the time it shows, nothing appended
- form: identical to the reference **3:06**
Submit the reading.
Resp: **12:58**
